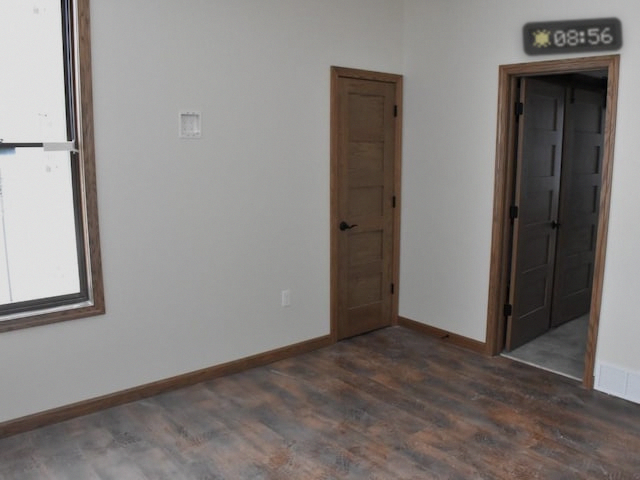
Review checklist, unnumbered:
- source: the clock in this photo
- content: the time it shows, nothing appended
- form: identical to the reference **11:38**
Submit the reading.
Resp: **8:56**
